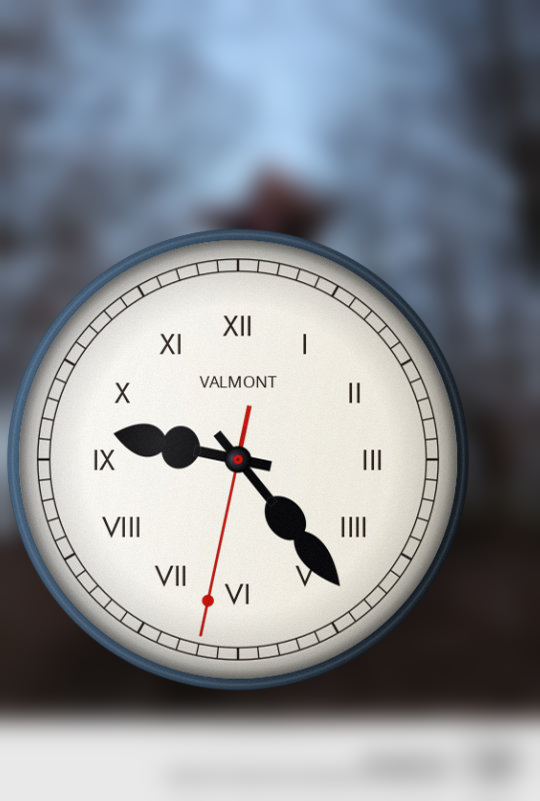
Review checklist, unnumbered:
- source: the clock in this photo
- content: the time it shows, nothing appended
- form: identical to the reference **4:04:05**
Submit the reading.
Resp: **9:23:32**
